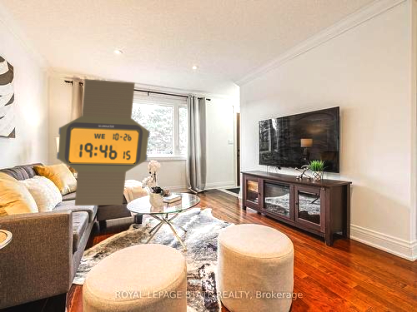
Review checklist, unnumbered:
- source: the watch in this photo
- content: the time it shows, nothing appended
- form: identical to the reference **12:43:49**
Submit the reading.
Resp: **19:46:15**
